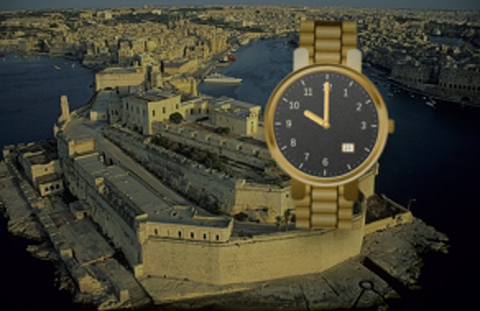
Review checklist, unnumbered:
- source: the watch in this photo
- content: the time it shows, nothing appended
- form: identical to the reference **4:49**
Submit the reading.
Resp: **10:00**
